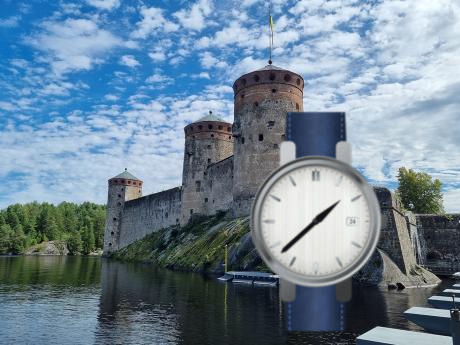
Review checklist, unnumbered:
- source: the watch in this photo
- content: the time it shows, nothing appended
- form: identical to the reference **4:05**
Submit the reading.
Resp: **1:38**
